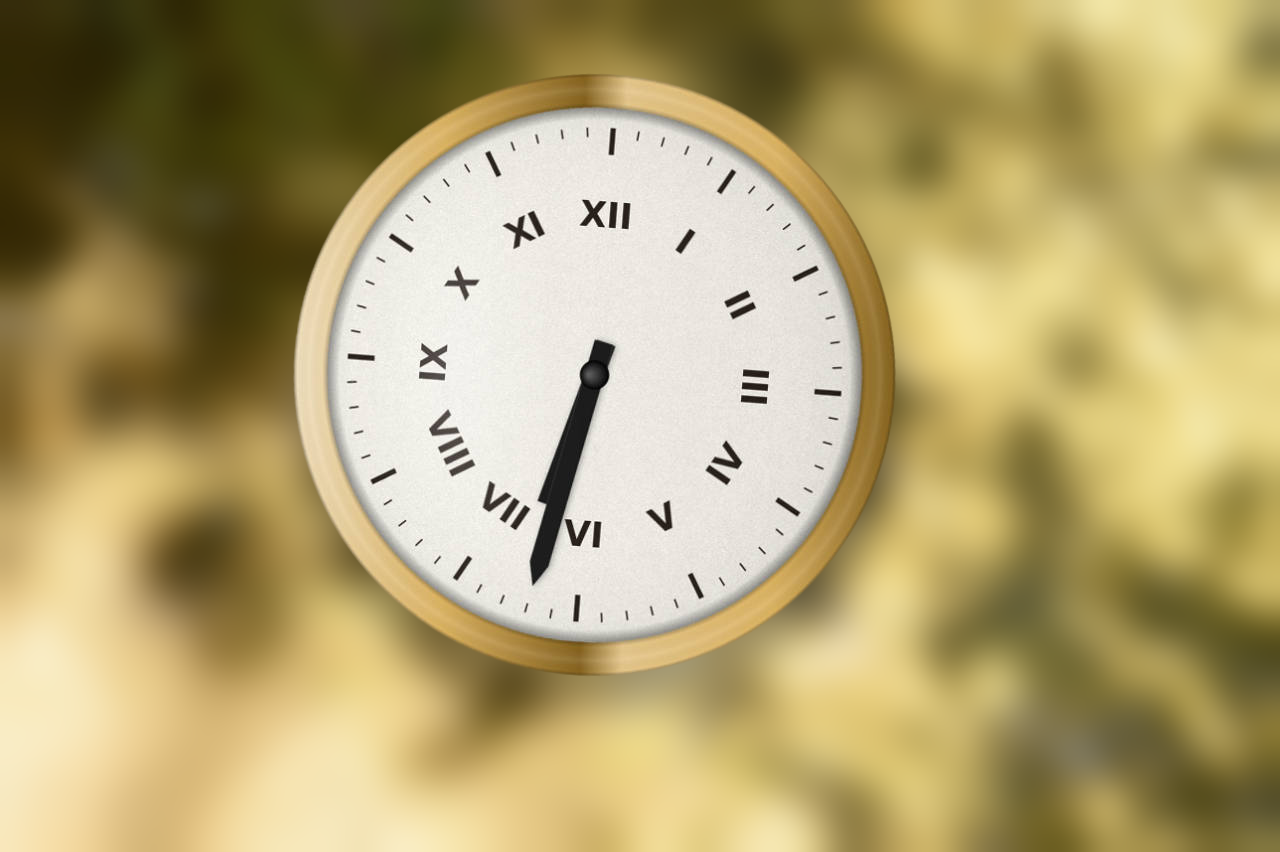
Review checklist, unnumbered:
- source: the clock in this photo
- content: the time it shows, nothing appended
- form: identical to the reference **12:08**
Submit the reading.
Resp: **6:32**
